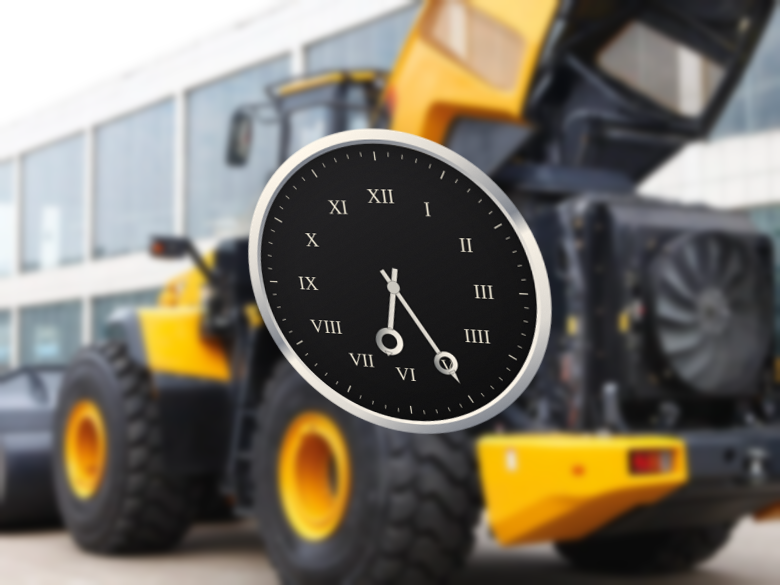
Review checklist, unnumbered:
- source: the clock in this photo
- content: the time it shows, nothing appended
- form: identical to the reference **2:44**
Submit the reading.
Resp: **6:25**
